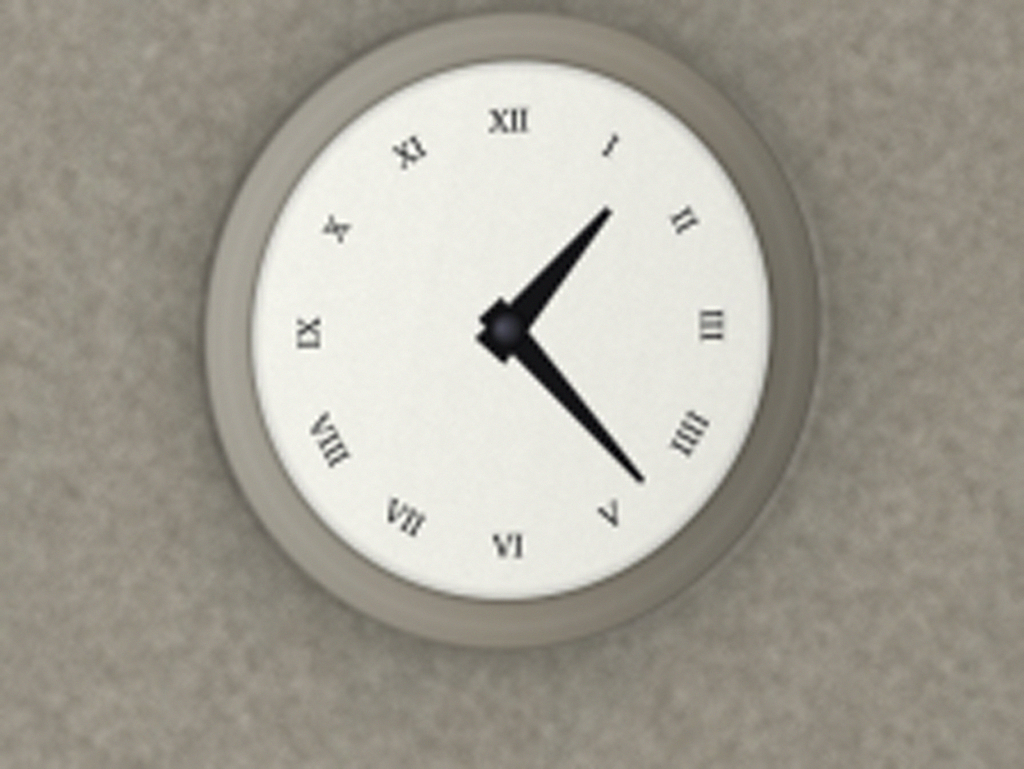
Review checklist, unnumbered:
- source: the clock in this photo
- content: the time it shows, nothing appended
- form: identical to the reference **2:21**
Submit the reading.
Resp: **1:23**
